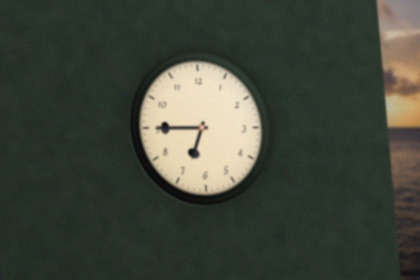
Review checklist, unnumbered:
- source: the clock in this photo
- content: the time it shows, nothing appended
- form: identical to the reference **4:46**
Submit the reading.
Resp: **6:45**
